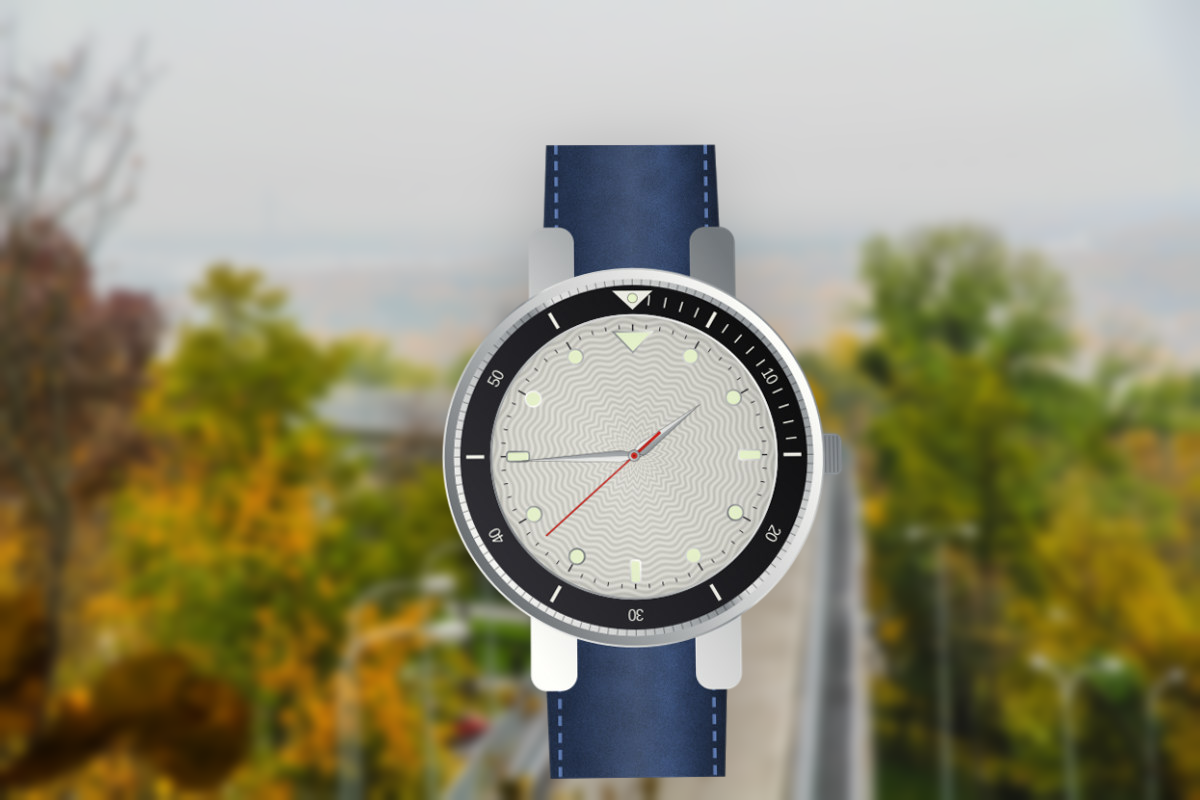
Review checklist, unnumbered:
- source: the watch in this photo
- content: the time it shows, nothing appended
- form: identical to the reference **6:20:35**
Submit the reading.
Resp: **1:44:38**
